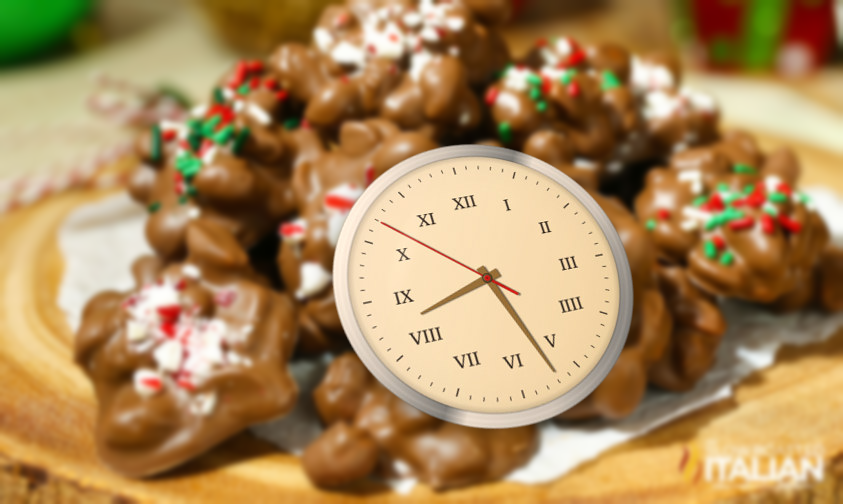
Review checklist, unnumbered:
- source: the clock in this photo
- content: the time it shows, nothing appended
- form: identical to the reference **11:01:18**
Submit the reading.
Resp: **8:26:52**
